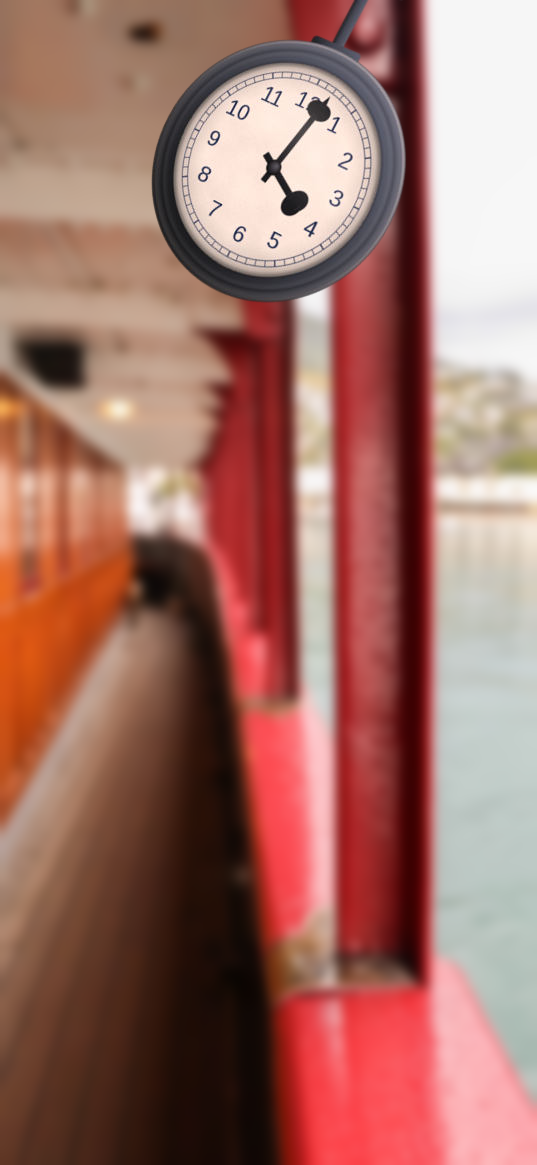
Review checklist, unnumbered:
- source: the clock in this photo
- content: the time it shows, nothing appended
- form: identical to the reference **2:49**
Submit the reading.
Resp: **4:02**
